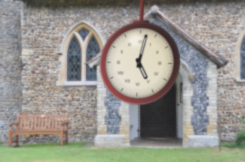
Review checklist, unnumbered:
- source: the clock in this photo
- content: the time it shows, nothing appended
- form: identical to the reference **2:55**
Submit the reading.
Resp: **5:02**
